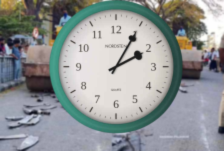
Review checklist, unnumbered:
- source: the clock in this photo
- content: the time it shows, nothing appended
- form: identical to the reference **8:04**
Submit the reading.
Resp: **2:05**
